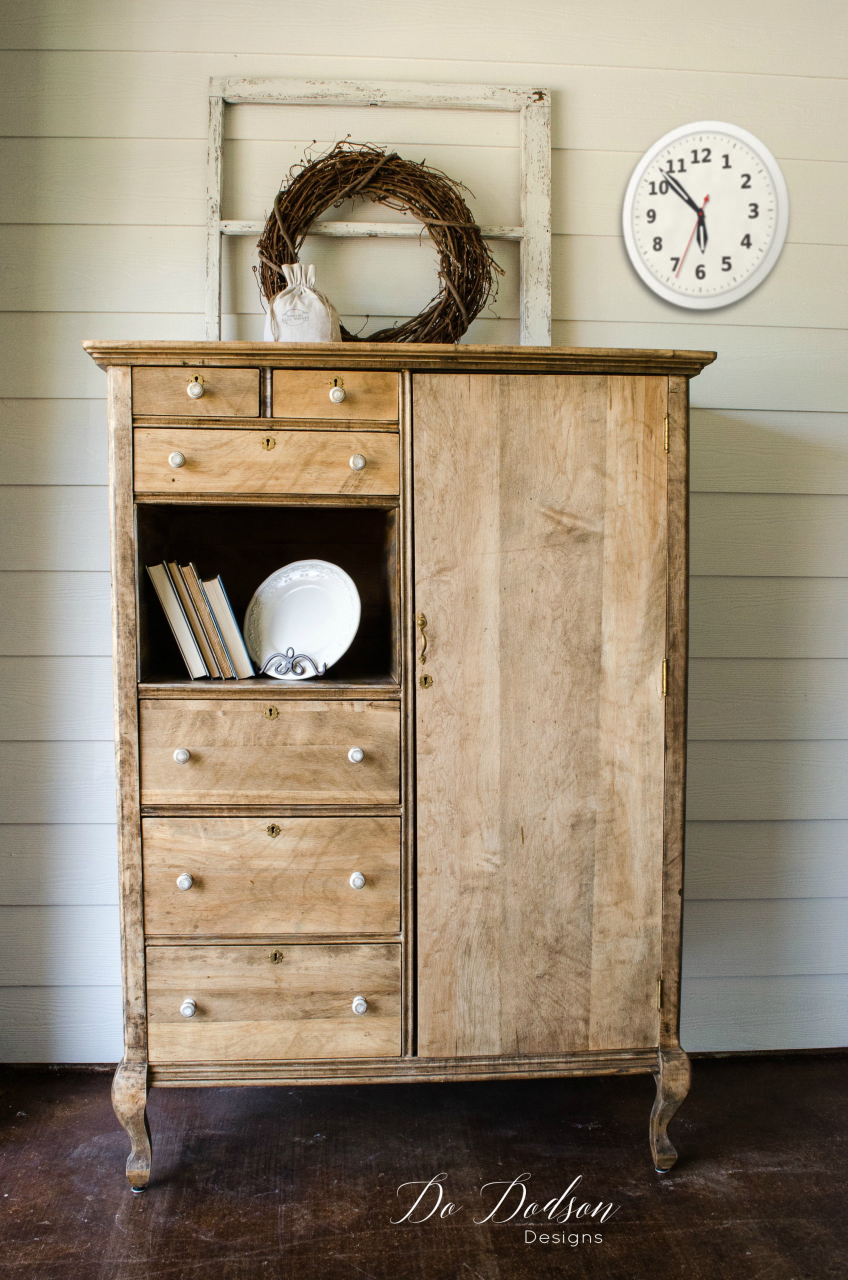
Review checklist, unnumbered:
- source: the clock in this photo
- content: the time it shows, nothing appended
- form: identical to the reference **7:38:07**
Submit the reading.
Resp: **5:52:34**
